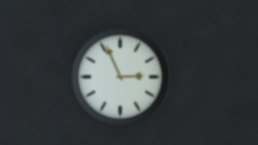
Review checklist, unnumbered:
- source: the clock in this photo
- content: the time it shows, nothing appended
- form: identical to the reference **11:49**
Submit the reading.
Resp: **2:56**
